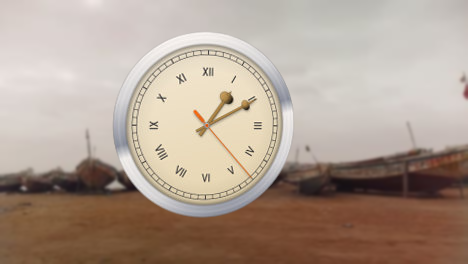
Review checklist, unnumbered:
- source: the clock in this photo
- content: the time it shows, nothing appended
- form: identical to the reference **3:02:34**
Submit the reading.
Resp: **1:10:23**
